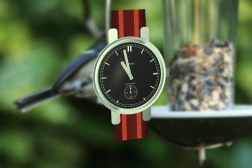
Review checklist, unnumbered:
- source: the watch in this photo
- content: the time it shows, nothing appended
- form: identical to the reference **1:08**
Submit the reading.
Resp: **10:58**
